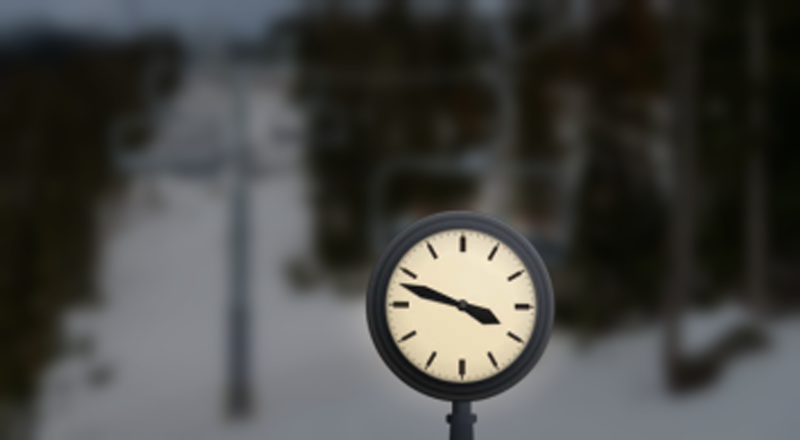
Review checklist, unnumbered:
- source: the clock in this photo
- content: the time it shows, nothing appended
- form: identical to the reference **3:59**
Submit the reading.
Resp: **3:48**
